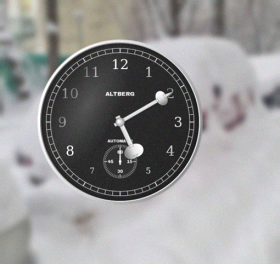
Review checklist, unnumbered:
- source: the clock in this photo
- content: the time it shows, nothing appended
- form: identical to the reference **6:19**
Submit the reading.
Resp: **5:10**
